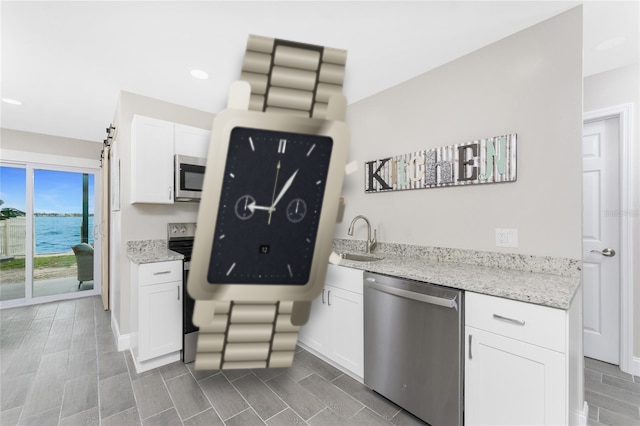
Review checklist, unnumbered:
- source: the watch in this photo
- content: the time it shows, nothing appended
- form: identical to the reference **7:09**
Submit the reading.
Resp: **9:05**
